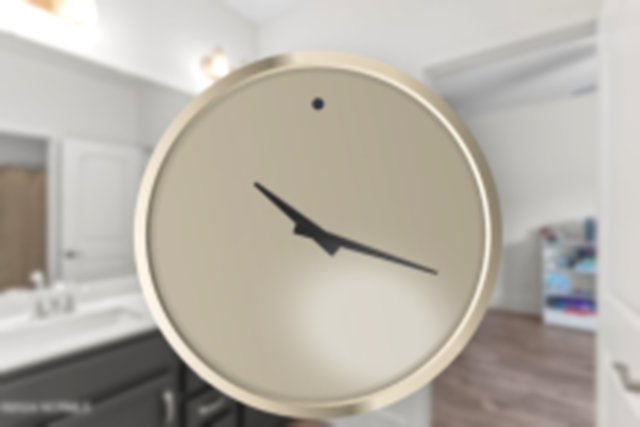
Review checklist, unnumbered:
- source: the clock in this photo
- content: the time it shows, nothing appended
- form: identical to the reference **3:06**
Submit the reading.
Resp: **10:18**
